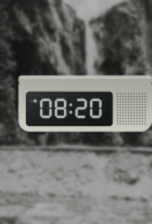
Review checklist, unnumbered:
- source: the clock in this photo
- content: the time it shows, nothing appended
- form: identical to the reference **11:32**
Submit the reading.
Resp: **8:20**
